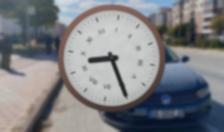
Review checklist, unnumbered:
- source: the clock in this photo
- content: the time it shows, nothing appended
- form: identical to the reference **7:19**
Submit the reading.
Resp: **9:30**
